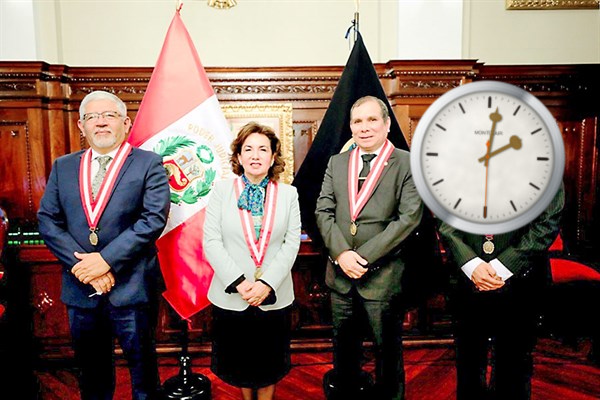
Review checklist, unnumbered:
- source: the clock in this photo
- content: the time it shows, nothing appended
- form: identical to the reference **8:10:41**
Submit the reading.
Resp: **2:01:30**
